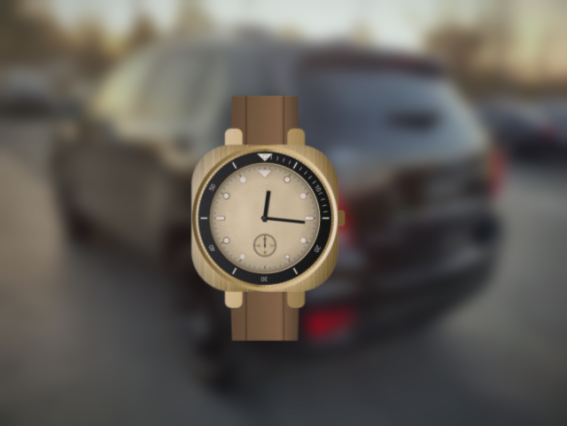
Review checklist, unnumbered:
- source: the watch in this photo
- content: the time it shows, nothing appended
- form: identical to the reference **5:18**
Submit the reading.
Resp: **12:16**
